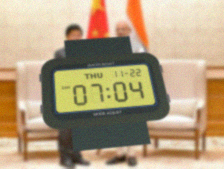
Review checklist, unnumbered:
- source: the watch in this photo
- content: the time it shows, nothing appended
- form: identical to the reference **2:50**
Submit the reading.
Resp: **7:04**
